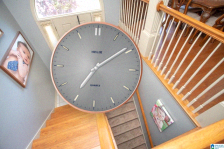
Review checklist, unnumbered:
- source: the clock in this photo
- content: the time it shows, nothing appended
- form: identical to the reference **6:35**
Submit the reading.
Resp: **7:09**
